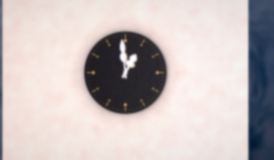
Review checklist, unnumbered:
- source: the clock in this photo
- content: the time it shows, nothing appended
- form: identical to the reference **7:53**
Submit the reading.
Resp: **12:59**
